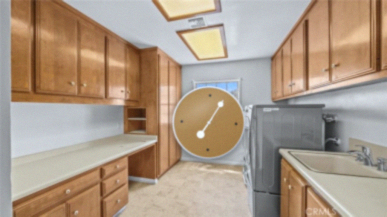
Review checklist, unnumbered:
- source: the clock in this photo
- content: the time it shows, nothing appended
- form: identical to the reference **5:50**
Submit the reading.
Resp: **7:05**
